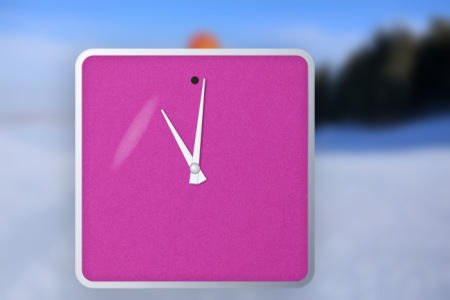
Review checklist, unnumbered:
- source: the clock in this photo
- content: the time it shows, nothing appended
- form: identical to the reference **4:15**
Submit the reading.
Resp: **11:01**
